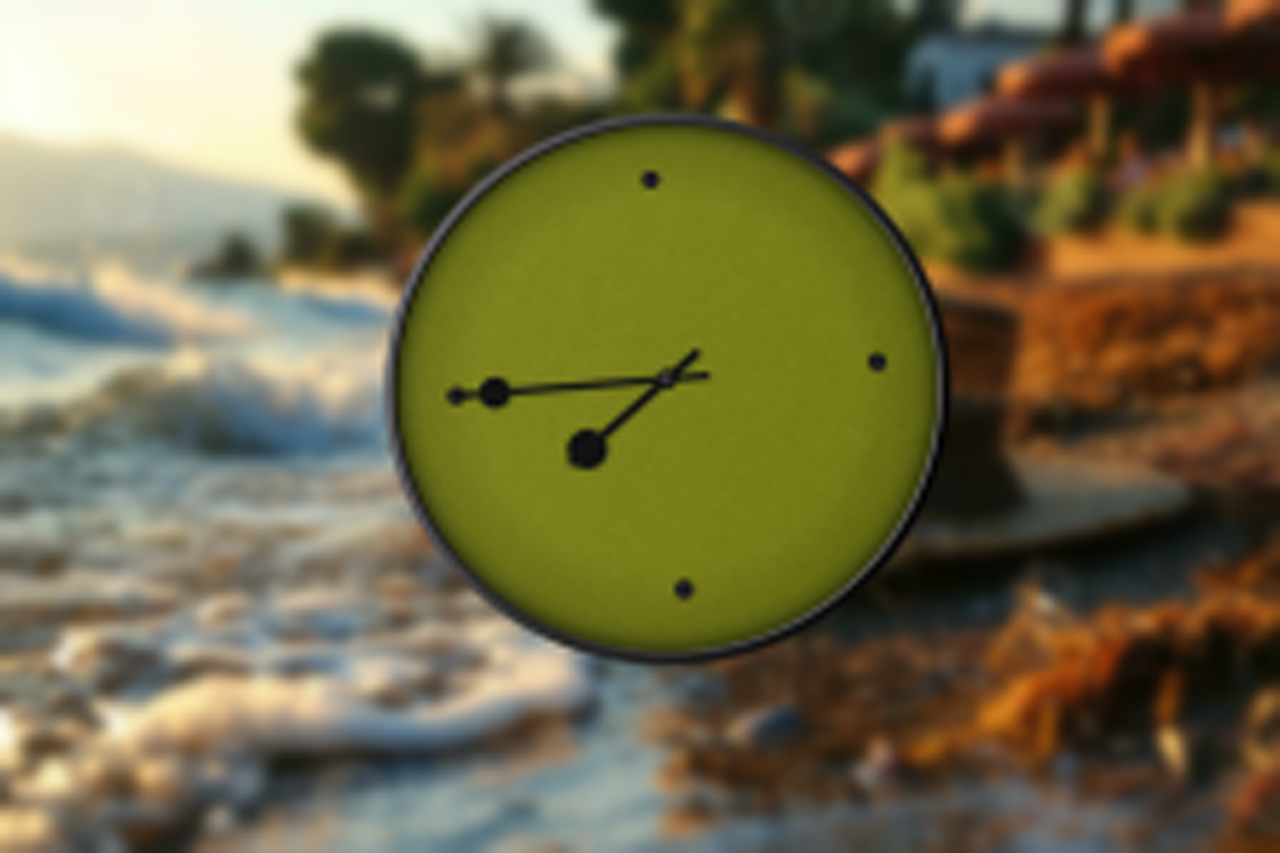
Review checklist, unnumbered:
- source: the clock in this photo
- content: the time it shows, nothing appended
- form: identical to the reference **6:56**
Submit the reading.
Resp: **7:45**
